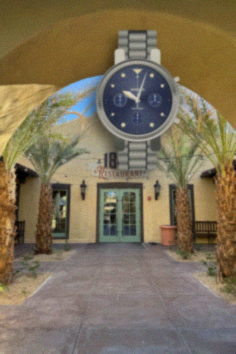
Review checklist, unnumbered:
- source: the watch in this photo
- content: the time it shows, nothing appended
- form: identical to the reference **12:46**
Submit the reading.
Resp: **10:03**
